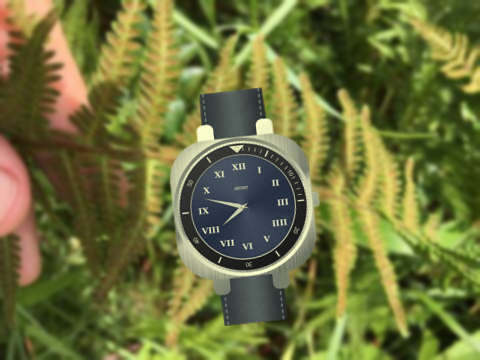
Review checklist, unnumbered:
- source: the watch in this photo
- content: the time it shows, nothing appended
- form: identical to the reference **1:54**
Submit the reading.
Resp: **7:48**
